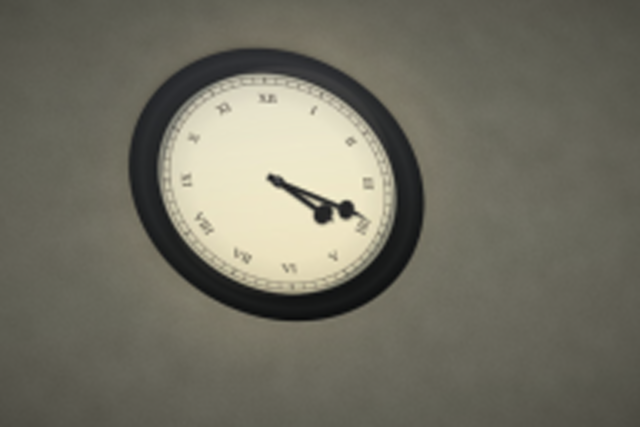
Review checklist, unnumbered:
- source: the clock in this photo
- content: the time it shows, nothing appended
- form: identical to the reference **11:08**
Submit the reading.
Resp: **4:19**
